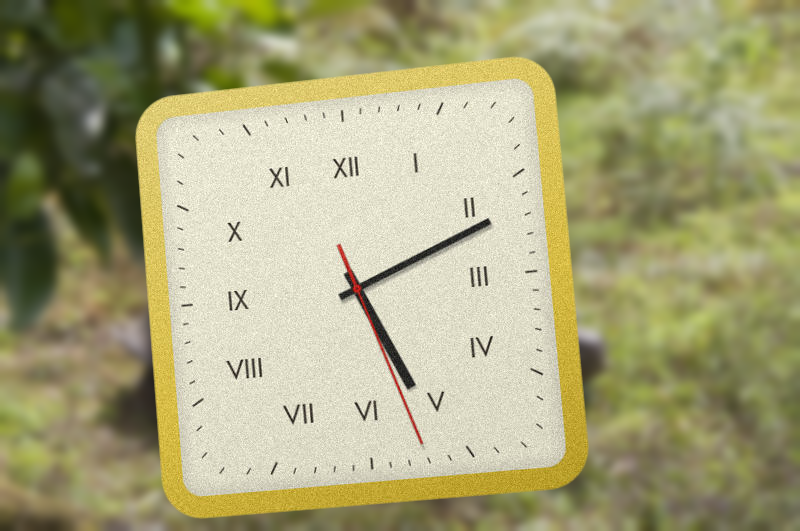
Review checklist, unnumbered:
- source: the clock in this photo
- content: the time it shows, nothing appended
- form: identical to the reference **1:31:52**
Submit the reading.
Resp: **5:11:27**
